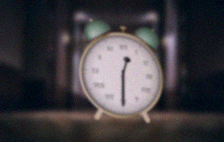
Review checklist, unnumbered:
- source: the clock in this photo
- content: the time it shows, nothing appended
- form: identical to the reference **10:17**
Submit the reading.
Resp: **12:30**
